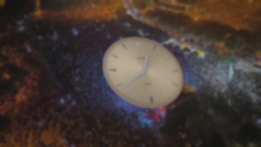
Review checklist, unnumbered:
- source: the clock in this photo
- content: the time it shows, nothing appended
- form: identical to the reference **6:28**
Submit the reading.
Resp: **12:39**
